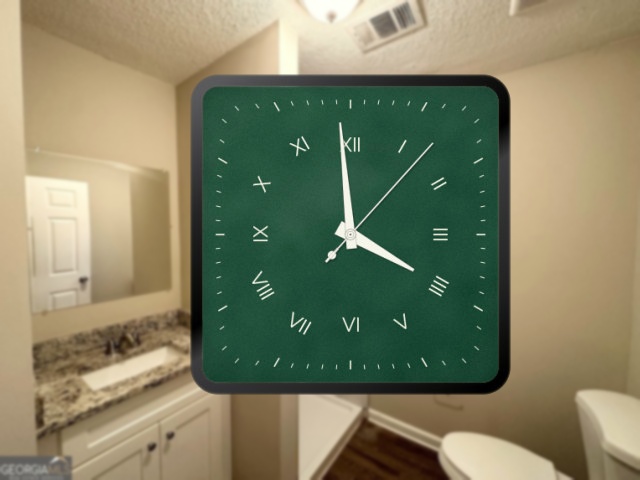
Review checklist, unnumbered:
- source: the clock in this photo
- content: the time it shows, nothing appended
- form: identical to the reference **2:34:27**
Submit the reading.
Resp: **3:59:07**
